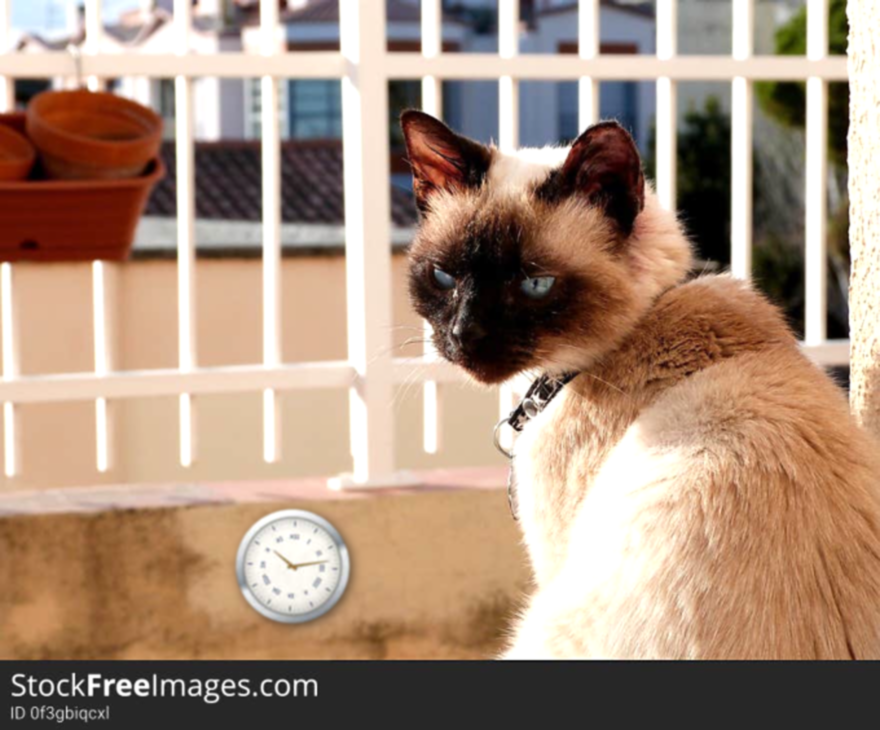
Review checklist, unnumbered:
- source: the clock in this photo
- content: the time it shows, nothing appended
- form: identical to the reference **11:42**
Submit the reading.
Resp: **10:13**
